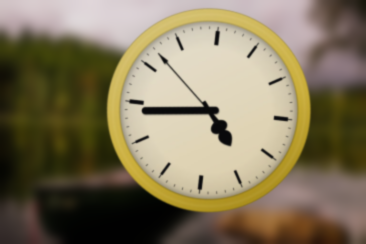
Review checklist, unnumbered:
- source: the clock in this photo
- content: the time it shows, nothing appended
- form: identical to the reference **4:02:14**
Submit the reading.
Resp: **4:43:52**
